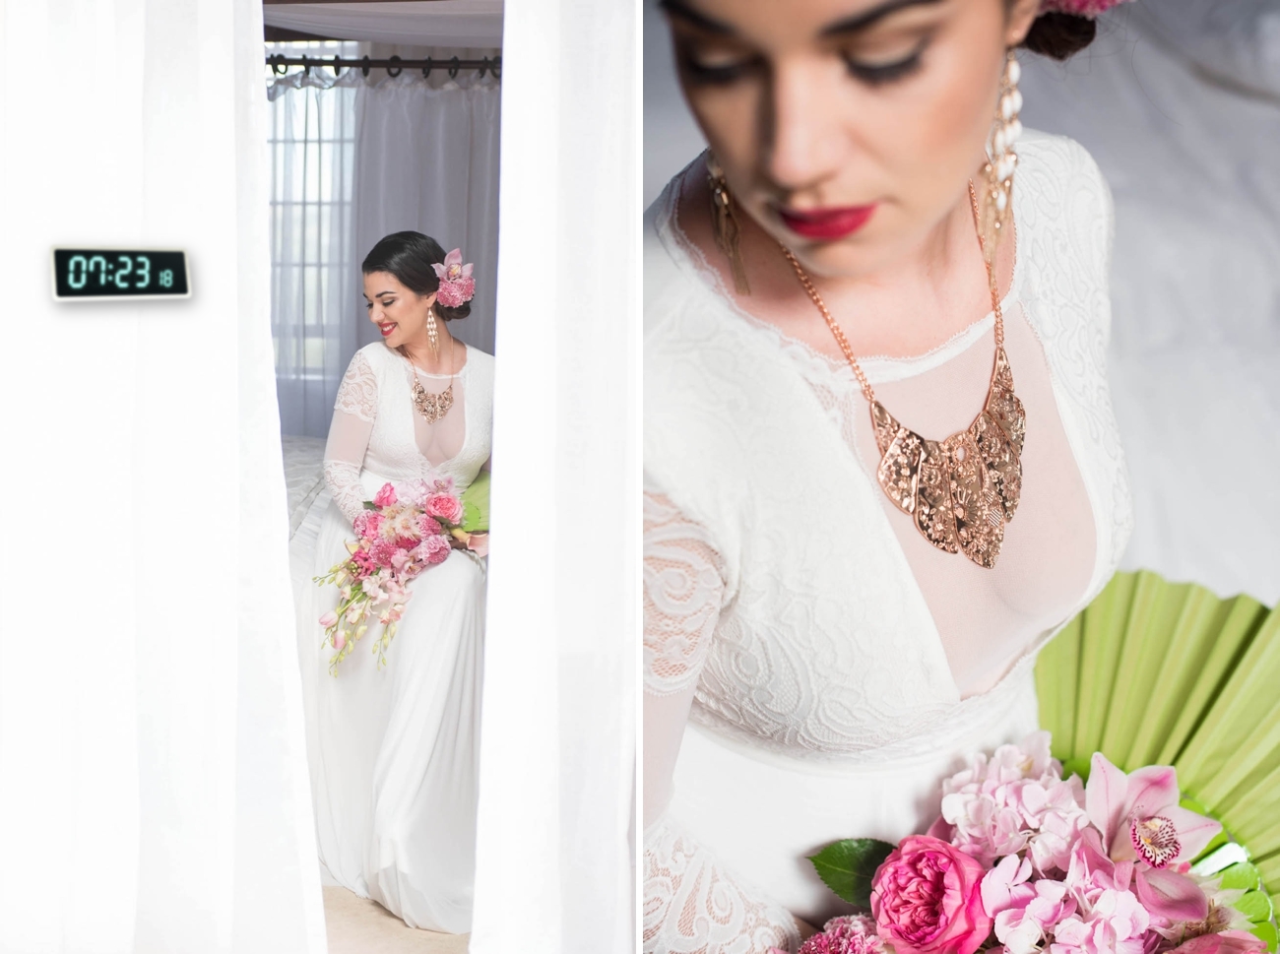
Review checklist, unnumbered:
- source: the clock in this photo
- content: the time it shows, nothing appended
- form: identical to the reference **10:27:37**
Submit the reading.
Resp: **7:23:18**
